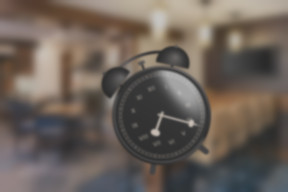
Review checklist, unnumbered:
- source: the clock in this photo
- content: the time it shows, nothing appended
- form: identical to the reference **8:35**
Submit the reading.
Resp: **7:21**
